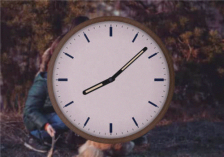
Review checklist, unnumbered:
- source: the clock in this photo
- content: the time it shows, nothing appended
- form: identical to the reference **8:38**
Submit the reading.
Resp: **8:08**
